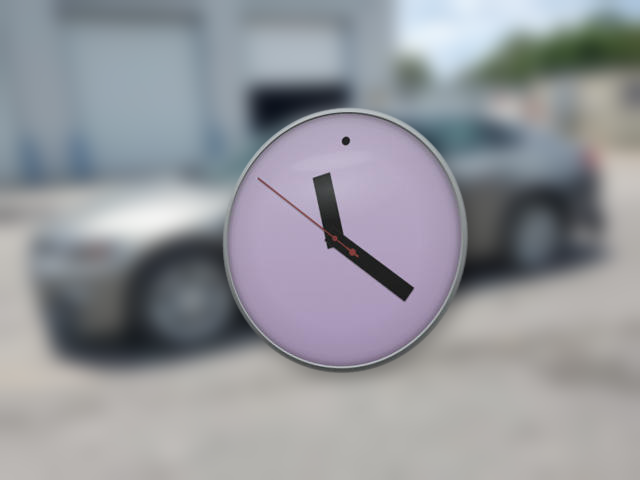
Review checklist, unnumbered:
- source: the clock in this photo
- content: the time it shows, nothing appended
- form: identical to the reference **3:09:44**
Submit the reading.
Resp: **11:19:50**
